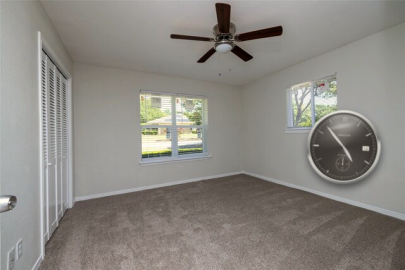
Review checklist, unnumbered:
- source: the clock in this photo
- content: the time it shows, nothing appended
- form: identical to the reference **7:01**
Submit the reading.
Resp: **4:53**
